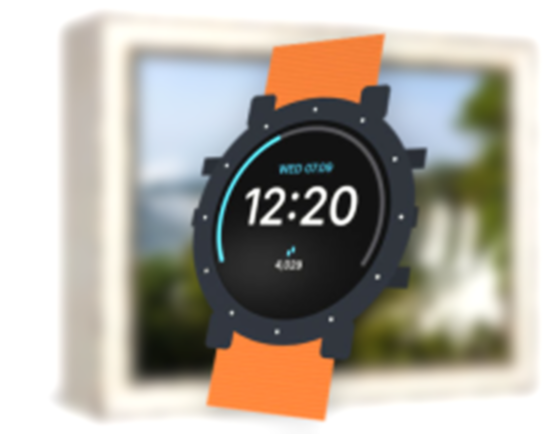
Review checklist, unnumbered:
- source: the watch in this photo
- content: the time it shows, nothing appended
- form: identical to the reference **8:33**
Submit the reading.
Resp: **12:20**
